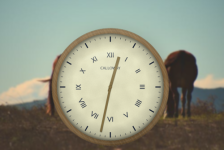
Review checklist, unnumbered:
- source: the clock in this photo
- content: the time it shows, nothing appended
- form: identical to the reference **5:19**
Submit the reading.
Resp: **12:32**
